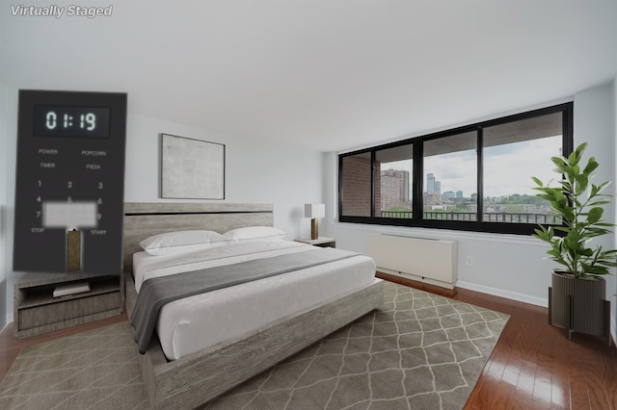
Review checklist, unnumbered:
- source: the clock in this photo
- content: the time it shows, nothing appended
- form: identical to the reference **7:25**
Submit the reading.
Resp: **1:19**
